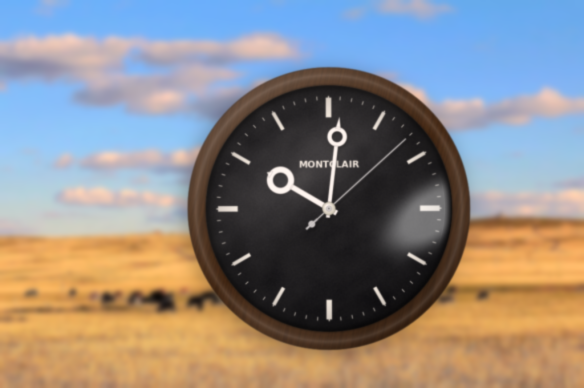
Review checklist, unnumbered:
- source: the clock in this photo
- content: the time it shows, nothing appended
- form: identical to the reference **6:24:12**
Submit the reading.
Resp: **10:01:08**
